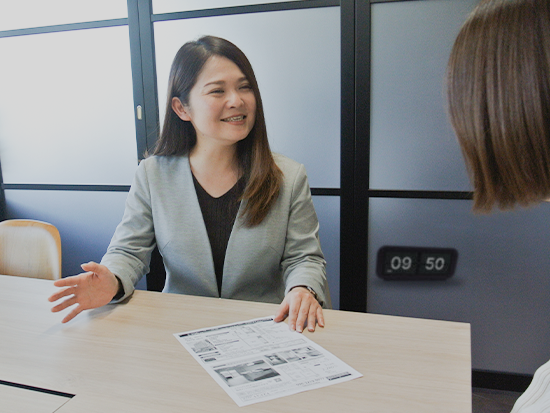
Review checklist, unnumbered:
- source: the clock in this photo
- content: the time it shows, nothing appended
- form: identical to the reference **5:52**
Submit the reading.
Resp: **9:50**
